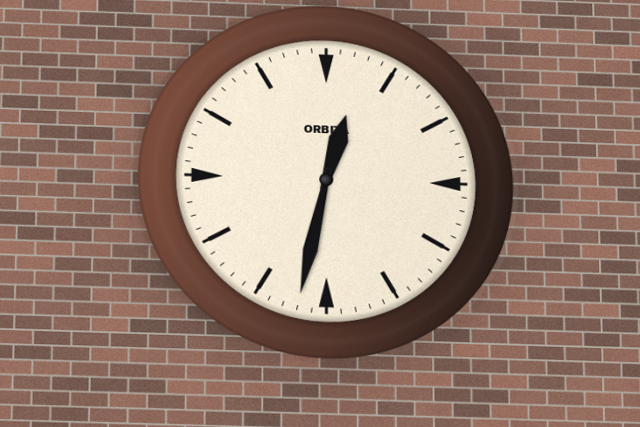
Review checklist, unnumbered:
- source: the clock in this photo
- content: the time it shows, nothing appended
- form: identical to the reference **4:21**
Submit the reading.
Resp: **12:32**
